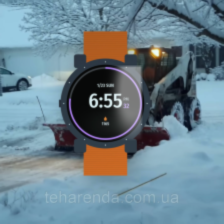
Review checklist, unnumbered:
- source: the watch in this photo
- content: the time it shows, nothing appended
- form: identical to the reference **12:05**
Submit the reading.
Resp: **6:55**
